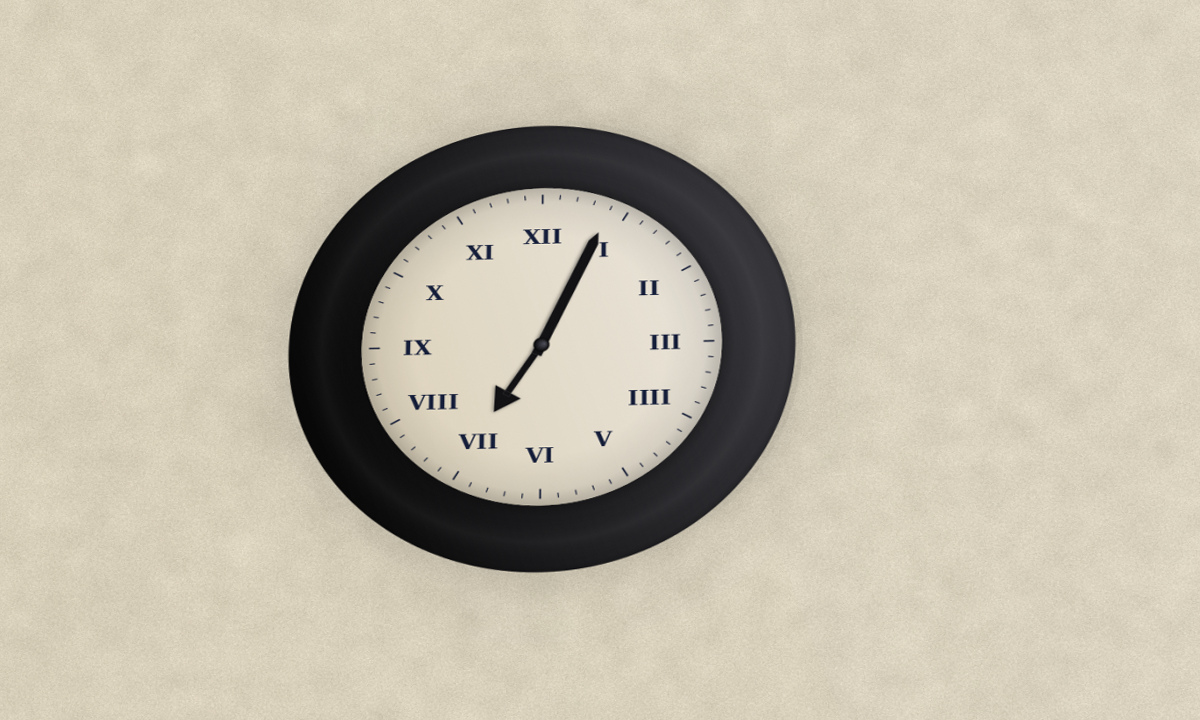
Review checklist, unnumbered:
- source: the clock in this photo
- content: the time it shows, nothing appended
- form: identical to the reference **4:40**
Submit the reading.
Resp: **7:04**
